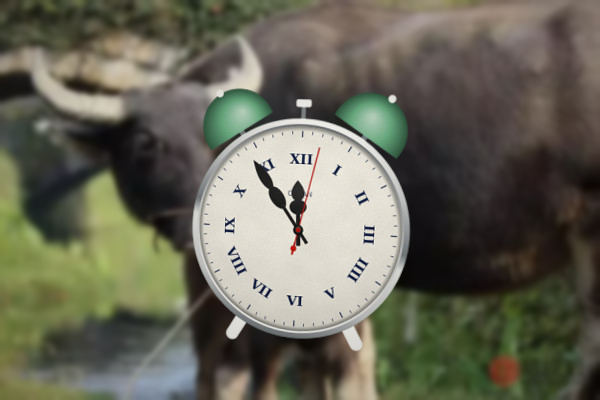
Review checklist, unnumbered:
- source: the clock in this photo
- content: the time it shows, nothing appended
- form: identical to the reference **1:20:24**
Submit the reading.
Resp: **11:54:02**
